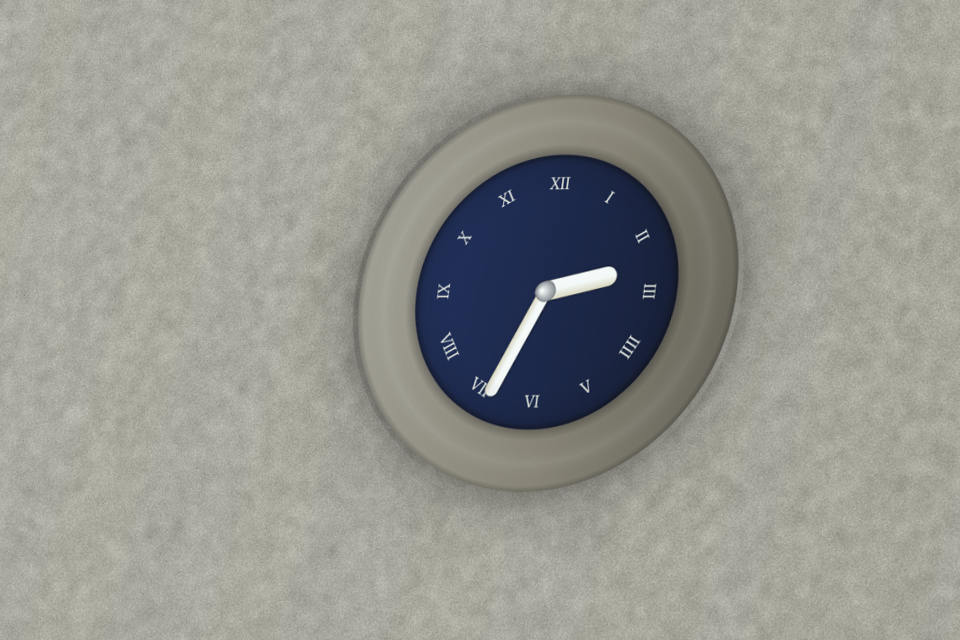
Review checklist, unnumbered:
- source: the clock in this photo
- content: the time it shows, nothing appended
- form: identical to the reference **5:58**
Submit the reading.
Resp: **2:34**
